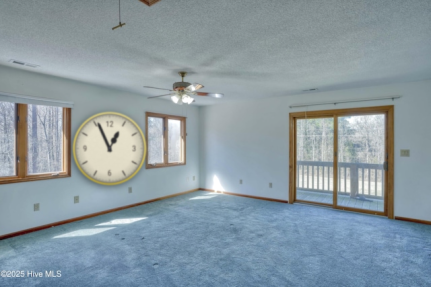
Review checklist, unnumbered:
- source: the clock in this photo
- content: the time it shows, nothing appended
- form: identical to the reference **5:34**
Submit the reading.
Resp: **12:56**
